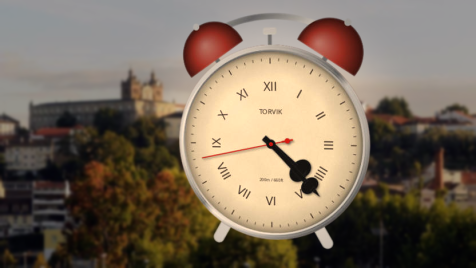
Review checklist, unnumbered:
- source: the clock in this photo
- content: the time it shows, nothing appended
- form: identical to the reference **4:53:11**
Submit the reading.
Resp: **4:22:43**
